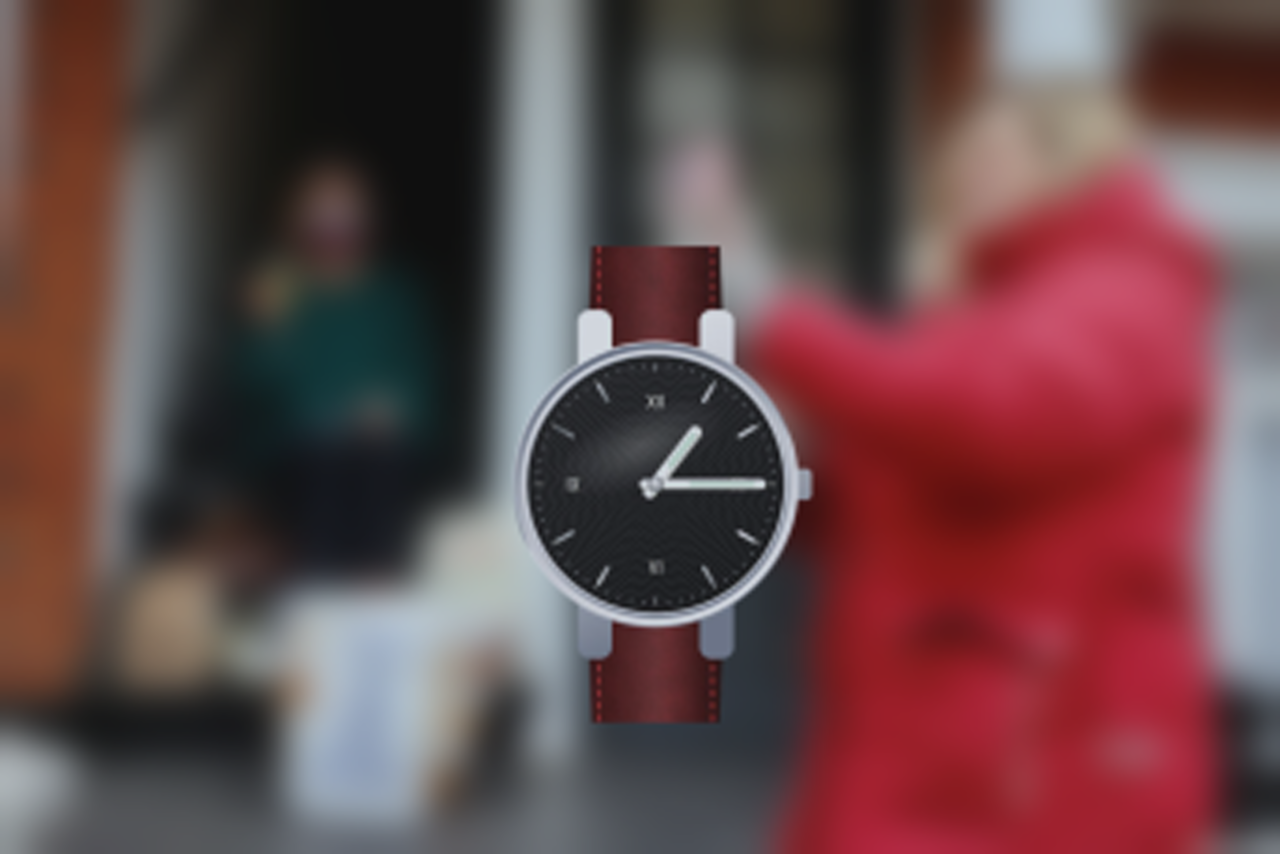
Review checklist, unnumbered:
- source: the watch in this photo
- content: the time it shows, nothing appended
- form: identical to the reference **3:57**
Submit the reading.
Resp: **1:15**
